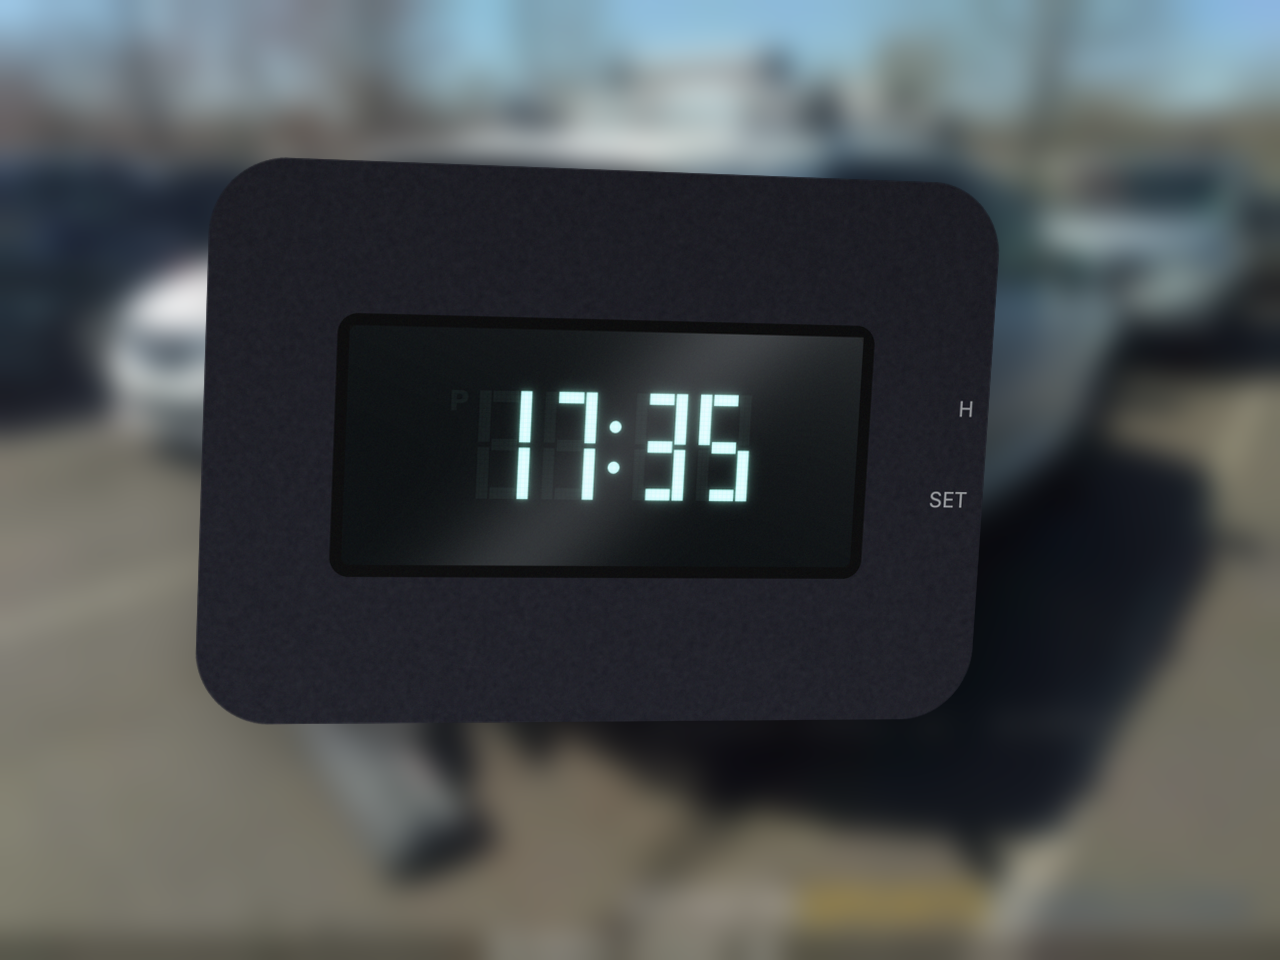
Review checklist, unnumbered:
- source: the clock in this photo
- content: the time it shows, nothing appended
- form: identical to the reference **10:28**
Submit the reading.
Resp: **17:35**
